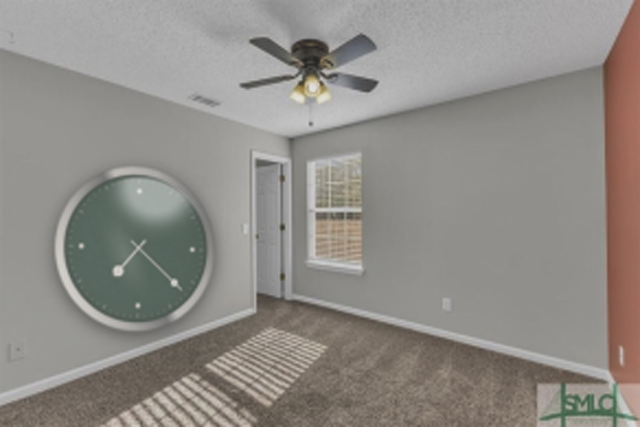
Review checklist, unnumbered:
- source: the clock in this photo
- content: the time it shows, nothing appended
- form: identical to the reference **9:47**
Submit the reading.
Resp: **7:22**
